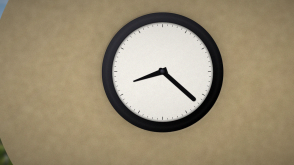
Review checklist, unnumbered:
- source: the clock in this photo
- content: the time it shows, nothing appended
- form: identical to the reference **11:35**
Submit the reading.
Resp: **8:22**
